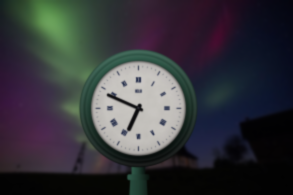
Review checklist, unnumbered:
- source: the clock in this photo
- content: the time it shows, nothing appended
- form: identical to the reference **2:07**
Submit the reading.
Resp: **6:49**
